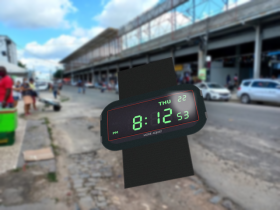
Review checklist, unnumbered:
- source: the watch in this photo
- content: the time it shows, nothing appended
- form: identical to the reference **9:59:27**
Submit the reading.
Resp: **8:12:53**
